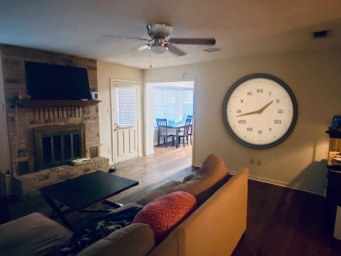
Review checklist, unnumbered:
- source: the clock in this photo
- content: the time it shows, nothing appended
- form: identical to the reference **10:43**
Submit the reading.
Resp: **1:43**
